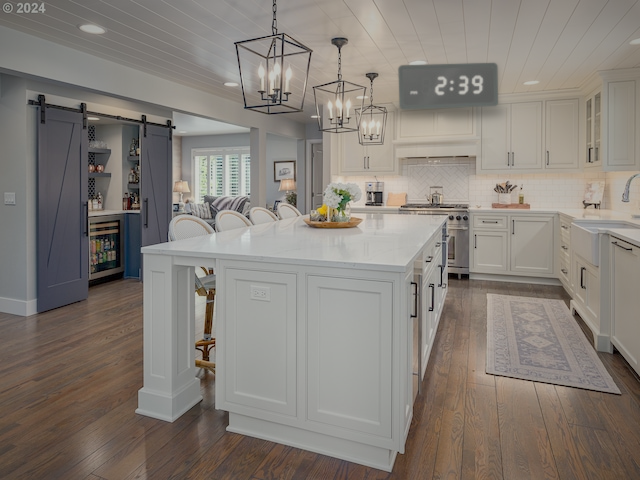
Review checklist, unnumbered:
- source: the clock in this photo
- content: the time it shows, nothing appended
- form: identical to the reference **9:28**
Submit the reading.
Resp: **2:39**
